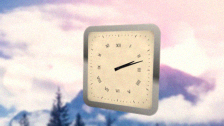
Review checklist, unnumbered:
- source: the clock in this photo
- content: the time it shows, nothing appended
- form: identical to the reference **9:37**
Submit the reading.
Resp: **2:12**
